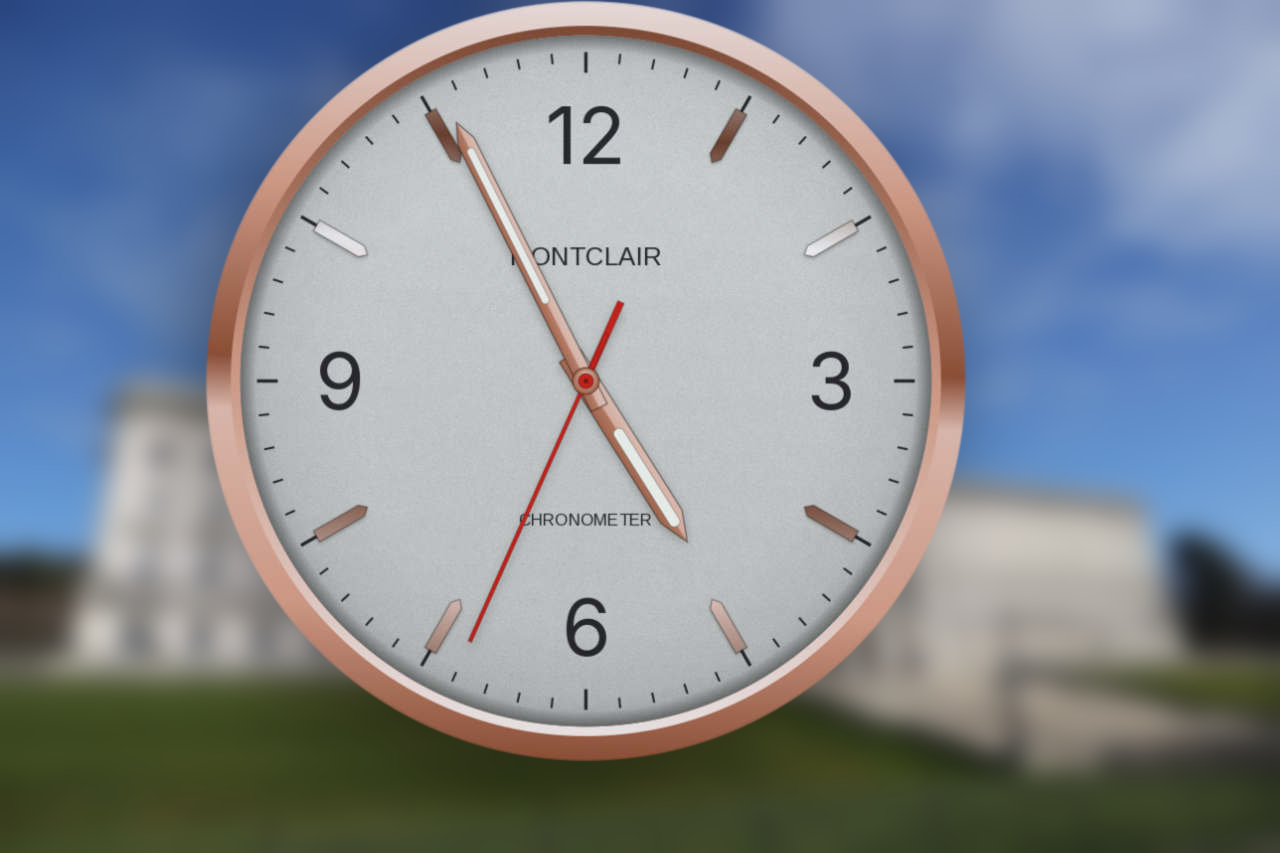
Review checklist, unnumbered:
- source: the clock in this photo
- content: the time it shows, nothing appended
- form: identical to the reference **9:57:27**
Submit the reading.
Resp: **4:55:34**
